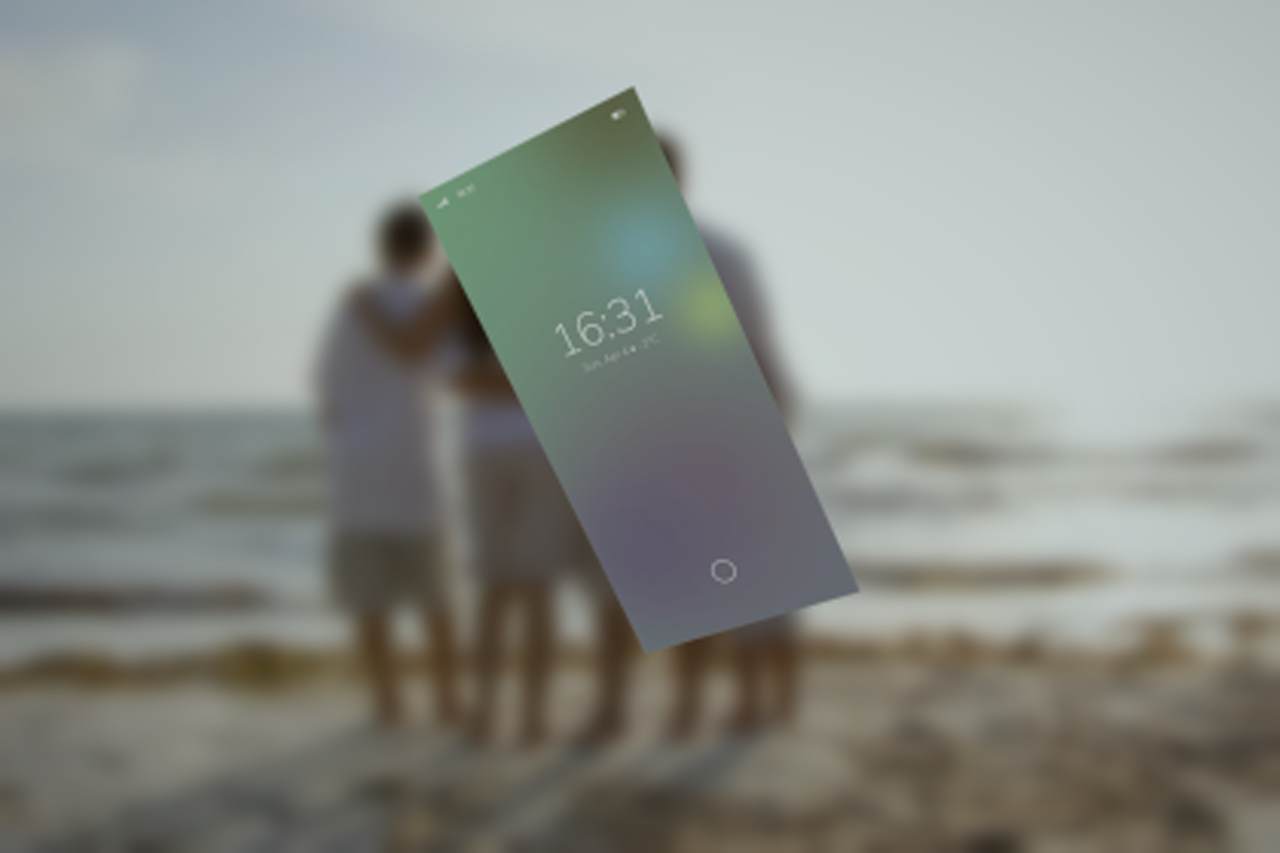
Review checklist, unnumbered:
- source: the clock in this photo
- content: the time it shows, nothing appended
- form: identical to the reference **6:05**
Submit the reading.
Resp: **16:31**
